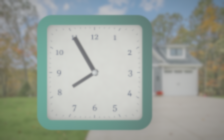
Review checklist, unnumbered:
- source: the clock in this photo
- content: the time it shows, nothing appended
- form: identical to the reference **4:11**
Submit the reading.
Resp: **7:55**
